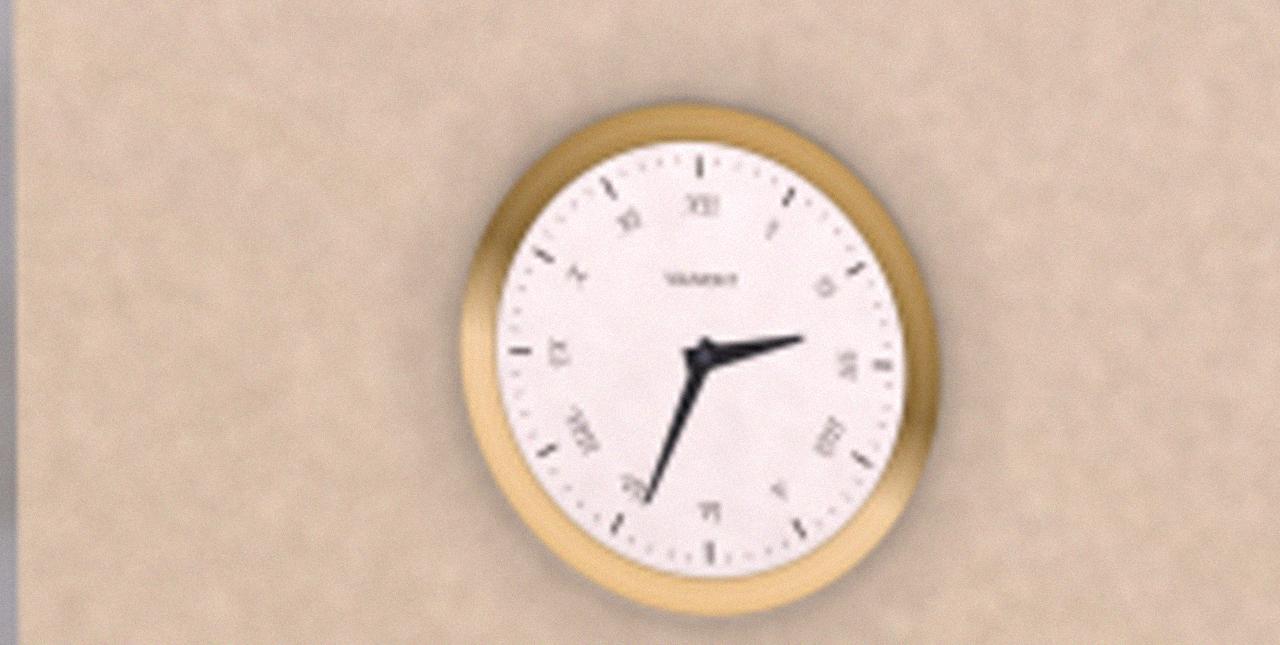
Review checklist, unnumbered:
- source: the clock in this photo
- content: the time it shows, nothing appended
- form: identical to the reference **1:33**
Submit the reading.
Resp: **2:34**
